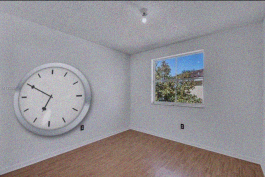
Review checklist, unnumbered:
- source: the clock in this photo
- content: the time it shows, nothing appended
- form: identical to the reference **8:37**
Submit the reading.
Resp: **6:50**
